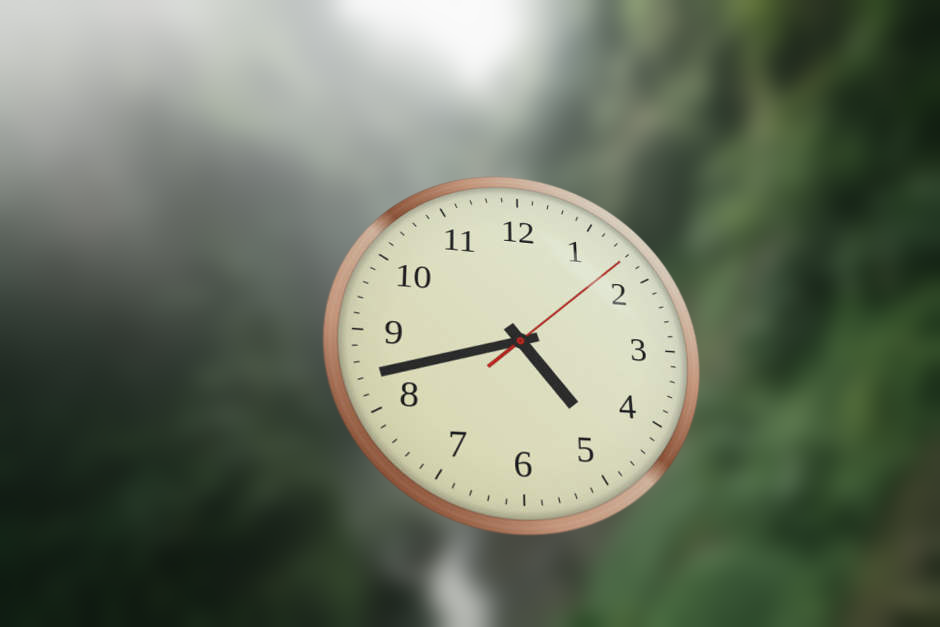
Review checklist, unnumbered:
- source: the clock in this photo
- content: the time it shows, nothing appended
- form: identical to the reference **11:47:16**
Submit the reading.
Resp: **4:42:08**
